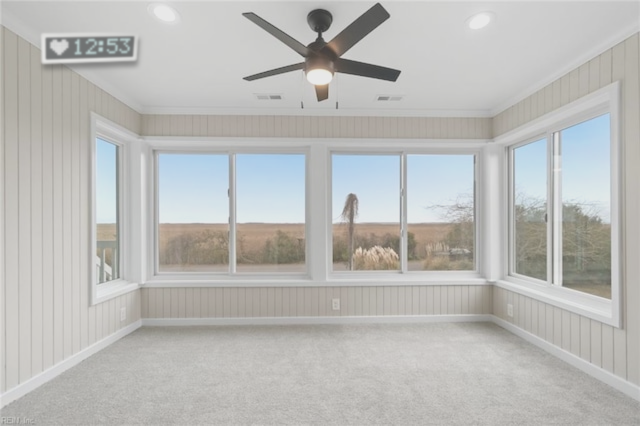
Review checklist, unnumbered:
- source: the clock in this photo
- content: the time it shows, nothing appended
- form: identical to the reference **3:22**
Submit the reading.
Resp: **12:53**
